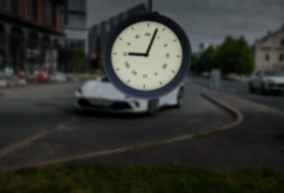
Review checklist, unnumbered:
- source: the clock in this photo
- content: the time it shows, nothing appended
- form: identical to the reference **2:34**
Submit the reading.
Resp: **9:03**
